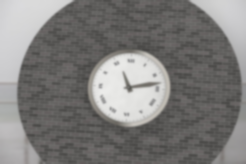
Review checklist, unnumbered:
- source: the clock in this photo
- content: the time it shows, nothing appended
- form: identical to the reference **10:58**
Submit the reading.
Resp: **11:13**
